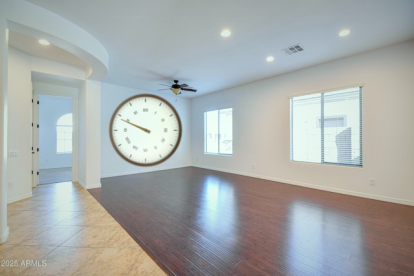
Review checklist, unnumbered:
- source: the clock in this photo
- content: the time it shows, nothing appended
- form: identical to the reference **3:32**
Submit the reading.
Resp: **9:49**
